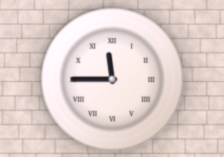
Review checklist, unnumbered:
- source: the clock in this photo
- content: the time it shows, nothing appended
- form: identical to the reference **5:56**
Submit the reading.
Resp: **11:45**
